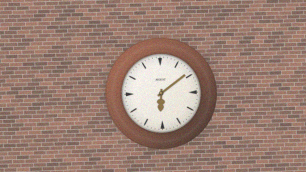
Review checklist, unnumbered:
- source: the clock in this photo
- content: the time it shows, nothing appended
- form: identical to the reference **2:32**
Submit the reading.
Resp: **6:09**
